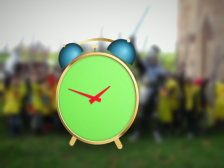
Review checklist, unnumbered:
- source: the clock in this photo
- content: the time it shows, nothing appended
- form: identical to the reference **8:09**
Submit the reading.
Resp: **1:48**
